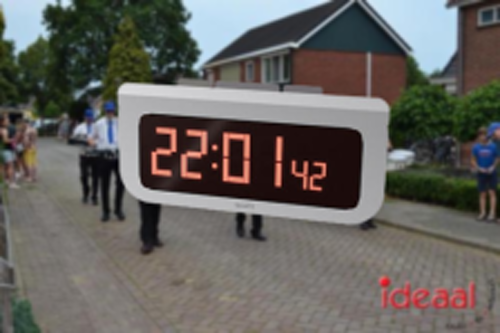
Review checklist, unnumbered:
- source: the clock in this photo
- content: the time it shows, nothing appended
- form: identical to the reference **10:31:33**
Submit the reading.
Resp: **22:01:42**
